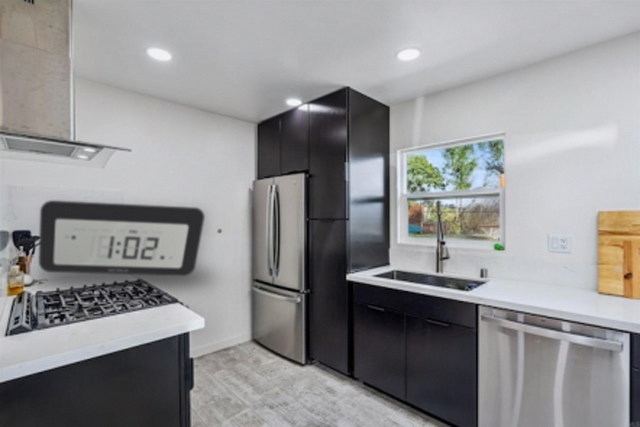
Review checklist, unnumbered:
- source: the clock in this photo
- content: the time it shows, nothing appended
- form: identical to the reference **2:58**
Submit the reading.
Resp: **1:02**
